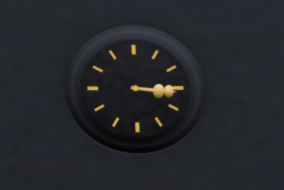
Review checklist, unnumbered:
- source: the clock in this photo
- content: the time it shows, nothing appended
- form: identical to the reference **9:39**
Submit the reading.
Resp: **3:16**
